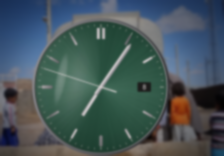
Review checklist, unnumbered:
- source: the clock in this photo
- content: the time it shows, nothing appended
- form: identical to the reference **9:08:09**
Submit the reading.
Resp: **7:05:48**
